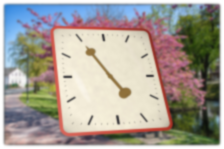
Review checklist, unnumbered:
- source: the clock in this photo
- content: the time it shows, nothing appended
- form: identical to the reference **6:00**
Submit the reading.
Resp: **4:55**
